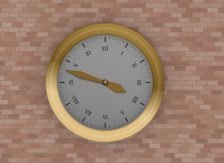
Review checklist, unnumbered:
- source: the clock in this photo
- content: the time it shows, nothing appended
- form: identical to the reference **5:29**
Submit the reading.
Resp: **3:48**
